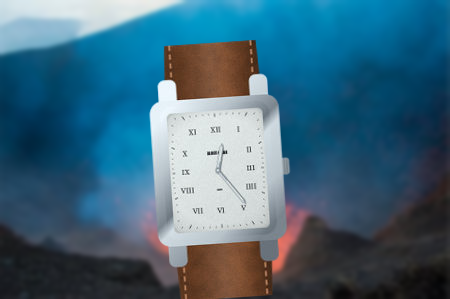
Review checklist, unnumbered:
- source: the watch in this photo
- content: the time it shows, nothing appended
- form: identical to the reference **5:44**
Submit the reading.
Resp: **12:24**
